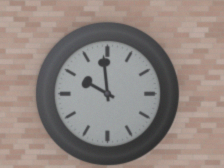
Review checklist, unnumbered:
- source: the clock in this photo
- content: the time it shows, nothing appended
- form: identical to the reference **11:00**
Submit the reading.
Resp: **9:59**
